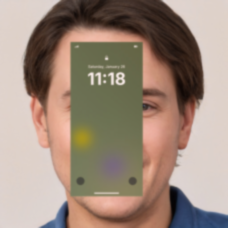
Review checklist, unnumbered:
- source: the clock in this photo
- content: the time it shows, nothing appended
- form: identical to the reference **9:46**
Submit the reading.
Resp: **11:18**
